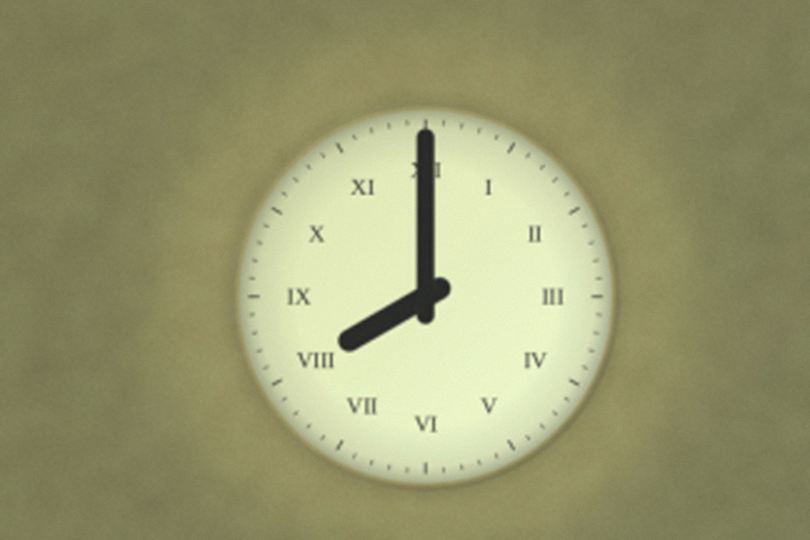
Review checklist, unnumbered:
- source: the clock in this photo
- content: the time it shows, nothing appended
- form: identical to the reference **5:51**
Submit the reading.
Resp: **8:00**
